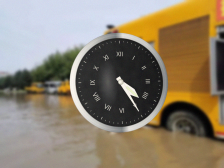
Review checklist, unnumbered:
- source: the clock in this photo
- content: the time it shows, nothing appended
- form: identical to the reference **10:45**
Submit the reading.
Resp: **4:25**
